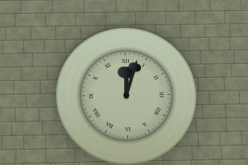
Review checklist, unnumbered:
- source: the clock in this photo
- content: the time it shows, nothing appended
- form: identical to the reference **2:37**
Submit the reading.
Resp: **12:03**
